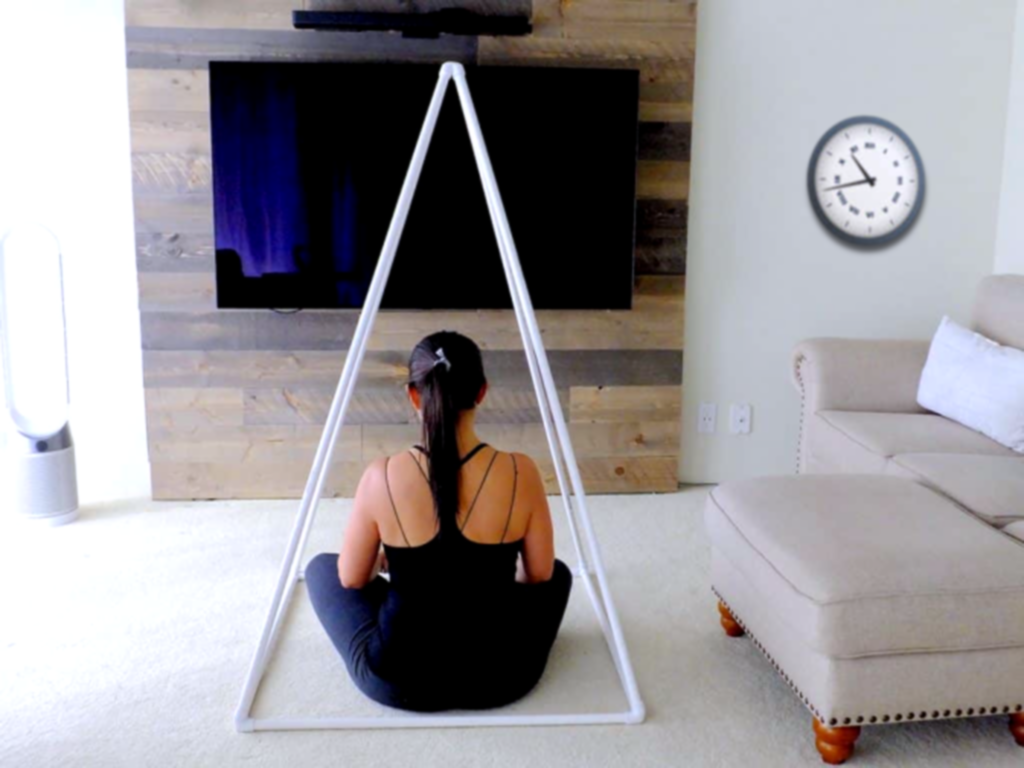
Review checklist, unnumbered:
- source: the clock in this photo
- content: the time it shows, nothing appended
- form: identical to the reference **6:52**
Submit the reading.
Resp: **10:43**
